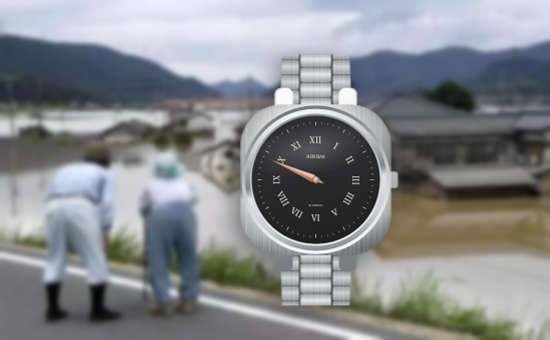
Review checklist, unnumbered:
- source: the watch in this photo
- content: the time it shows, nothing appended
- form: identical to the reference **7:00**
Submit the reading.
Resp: **9:49**
